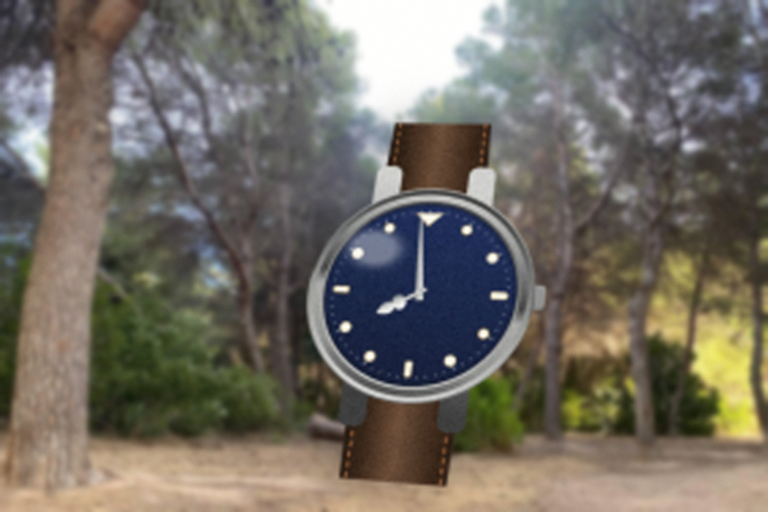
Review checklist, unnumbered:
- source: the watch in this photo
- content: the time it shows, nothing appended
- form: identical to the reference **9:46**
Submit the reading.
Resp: **7:59**
